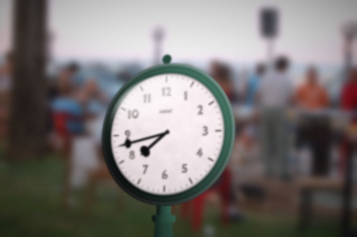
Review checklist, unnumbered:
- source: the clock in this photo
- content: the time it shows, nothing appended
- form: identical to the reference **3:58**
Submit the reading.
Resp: **7:43**
